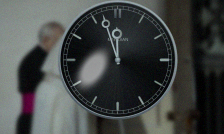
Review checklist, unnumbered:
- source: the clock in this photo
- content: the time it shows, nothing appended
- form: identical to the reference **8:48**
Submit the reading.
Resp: **11:57**
